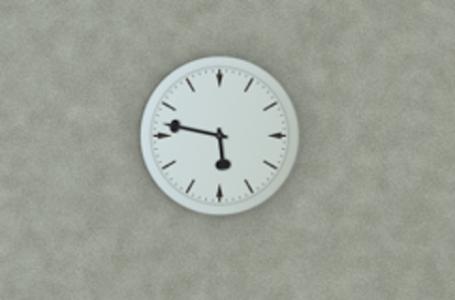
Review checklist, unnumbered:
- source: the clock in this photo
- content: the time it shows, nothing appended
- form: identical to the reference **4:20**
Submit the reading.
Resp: **5:47**
